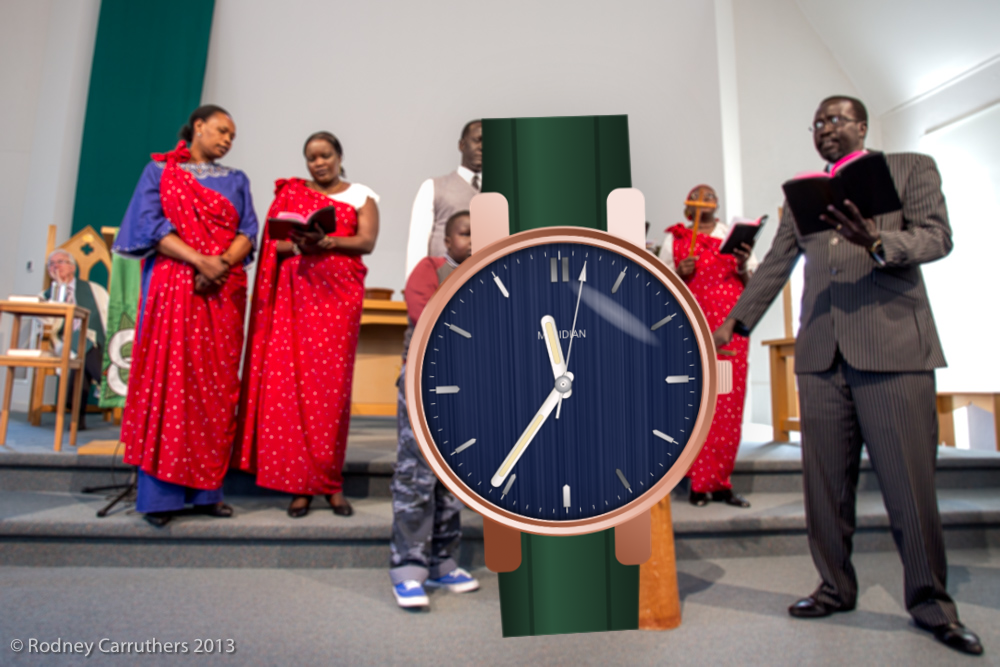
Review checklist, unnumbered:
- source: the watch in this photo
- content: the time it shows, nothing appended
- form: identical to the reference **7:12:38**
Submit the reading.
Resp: **11:36:02**
